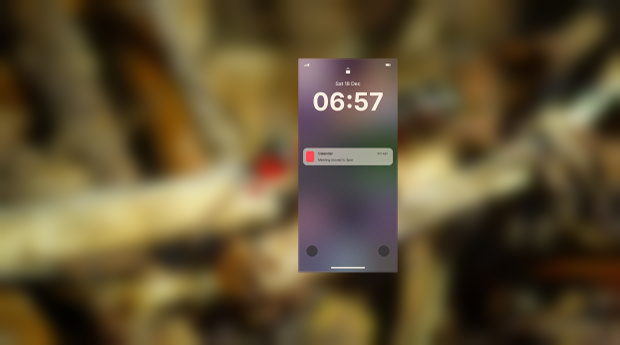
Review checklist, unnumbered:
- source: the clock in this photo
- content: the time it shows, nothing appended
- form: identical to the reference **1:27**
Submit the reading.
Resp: **6:57**
